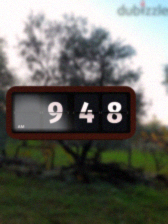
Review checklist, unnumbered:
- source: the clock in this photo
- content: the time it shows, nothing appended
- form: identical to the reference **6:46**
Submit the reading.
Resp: **9:48**
